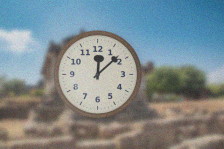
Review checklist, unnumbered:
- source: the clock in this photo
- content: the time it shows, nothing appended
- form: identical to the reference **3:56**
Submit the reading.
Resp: **12:08**
